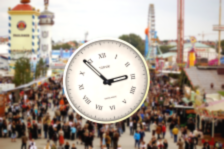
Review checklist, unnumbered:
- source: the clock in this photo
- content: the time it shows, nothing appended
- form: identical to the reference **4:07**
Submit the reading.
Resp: **2:54**
